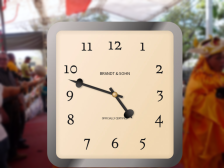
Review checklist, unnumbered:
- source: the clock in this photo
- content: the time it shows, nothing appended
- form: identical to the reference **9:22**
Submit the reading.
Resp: **4:48**
